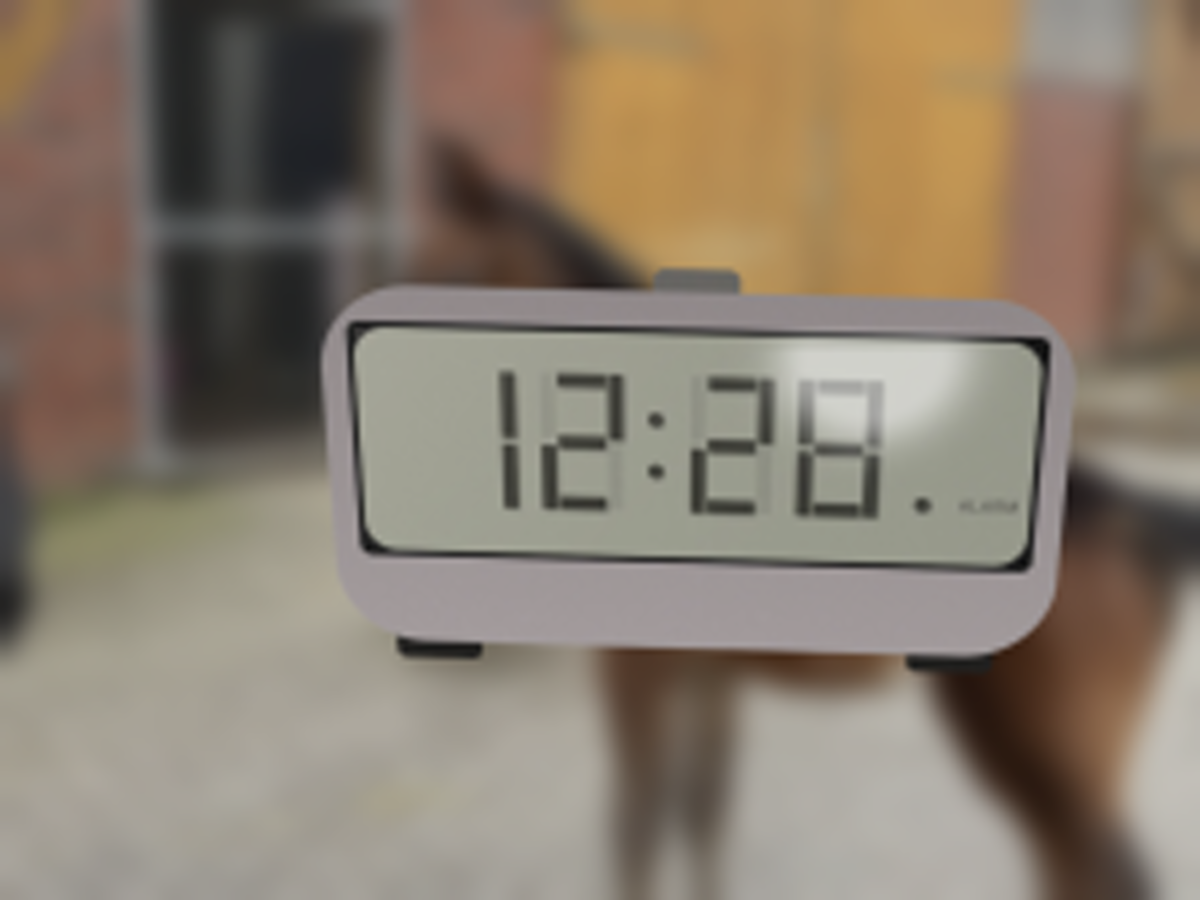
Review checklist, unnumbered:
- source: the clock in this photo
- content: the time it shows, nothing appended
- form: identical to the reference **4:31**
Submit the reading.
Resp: **12:28**
